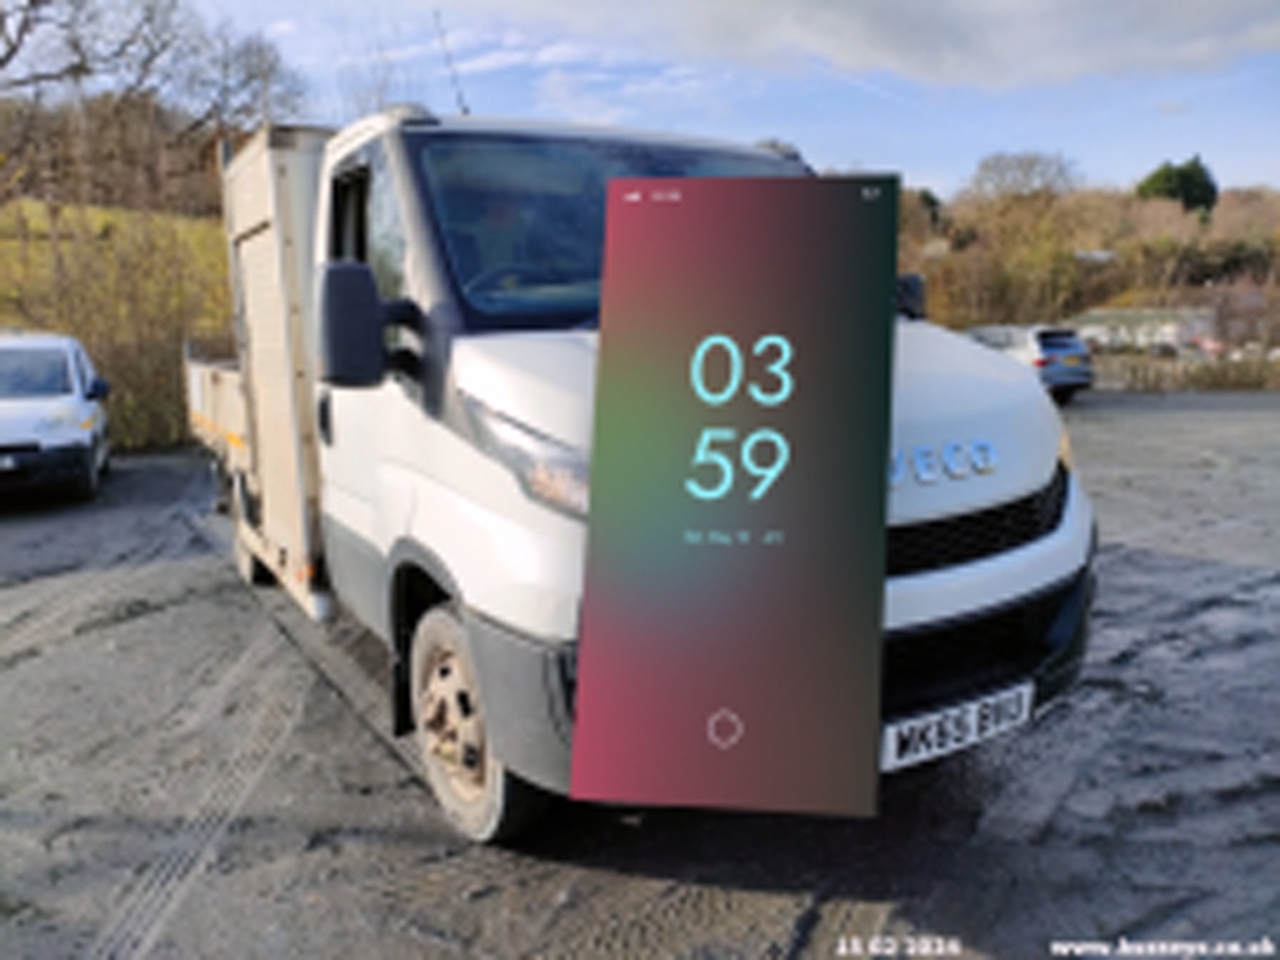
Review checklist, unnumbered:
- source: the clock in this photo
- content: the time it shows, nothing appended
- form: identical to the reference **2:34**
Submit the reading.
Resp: **3:59**
